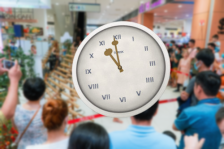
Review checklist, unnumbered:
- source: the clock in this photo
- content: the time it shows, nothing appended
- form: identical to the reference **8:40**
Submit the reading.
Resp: **10:59**
